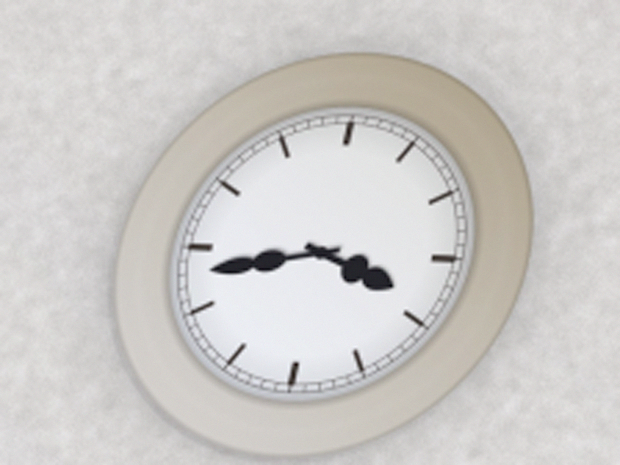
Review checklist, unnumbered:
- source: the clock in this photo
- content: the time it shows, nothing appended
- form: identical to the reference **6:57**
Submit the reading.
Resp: **3:43**
